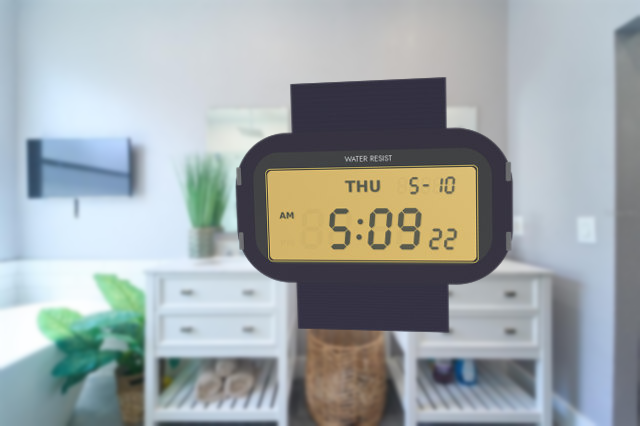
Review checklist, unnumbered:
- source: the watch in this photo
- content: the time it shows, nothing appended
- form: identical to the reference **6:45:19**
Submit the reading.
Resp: **5:09:22**
